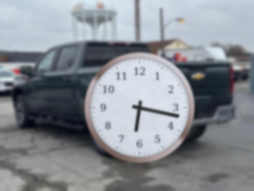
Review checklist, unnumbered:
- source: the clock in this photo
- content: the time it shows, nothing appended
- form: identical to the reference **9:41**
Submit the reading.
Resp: **6:17**
